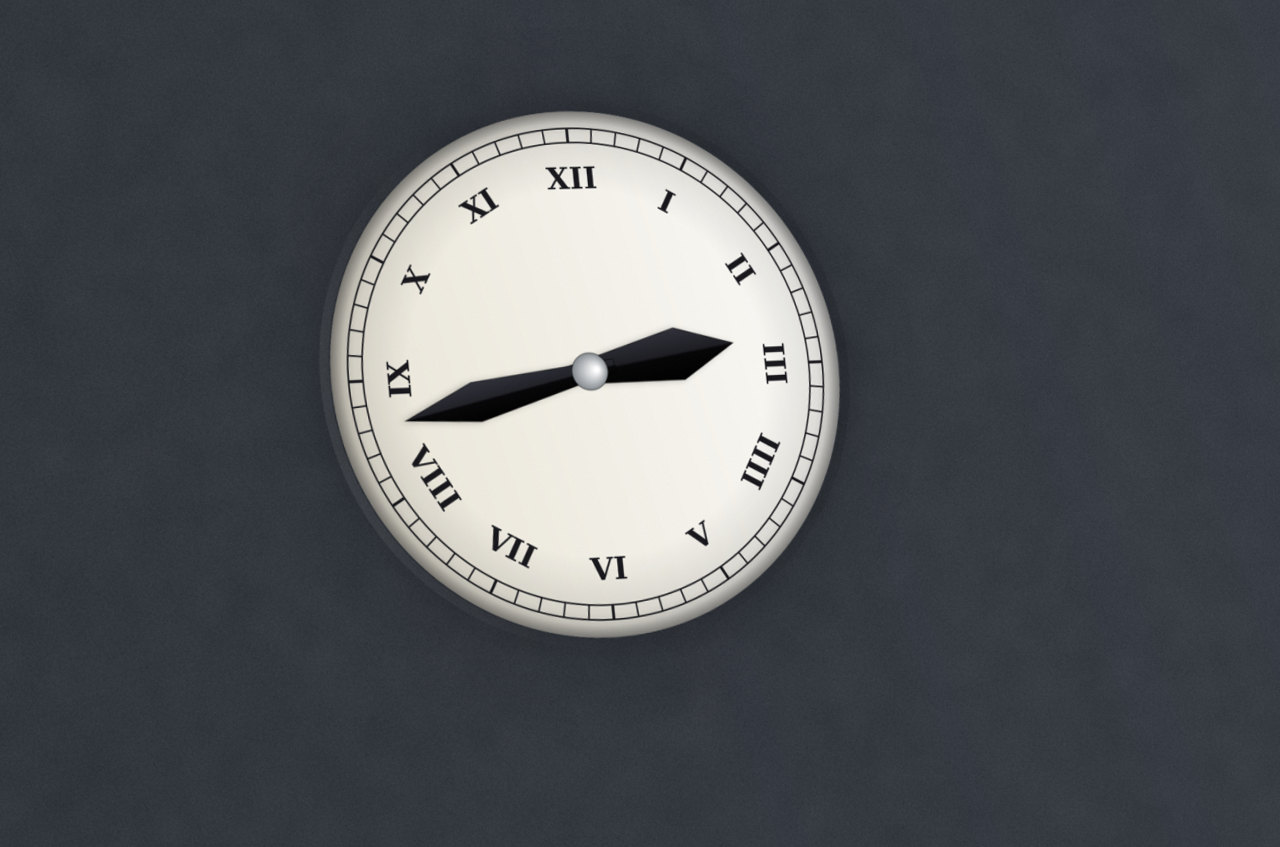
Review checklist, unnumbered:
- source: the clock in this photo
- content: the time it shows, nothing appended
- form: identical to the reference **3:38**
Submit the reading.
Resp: **2:43**
